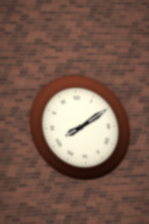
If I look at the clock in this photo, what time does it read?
8:10
